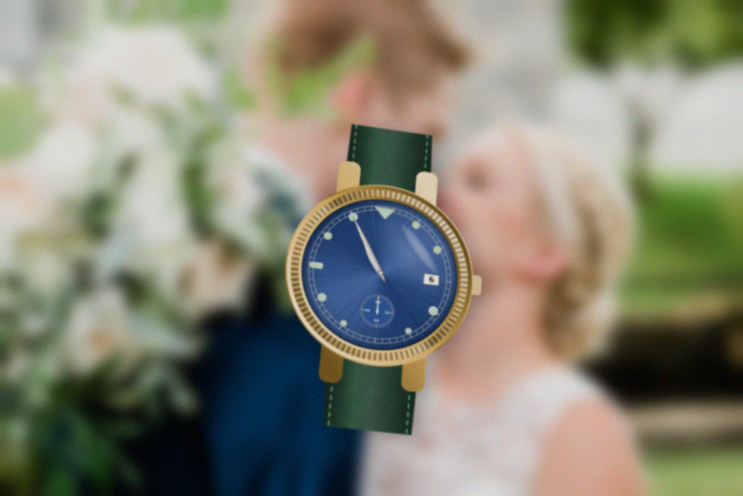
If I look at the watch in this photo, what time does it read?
10:55
